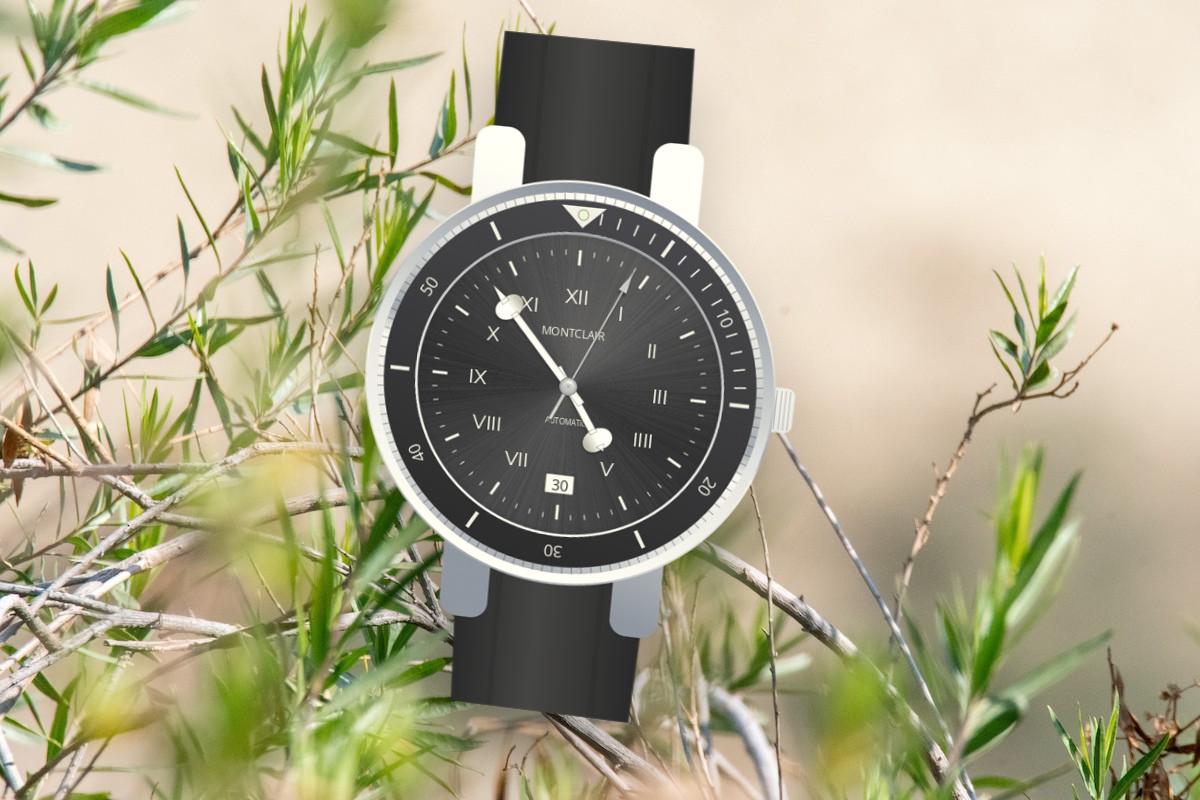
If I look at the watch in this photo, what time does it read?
4:53:04
